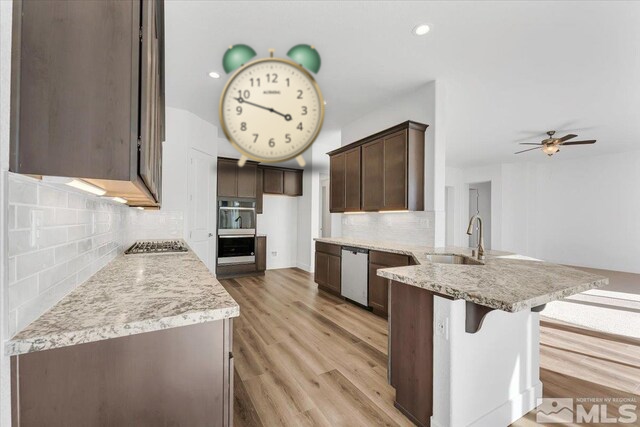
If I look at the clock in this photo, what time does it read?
3:48
